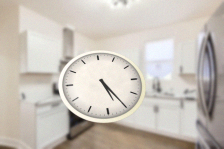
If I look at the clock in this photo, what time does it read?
5:25
